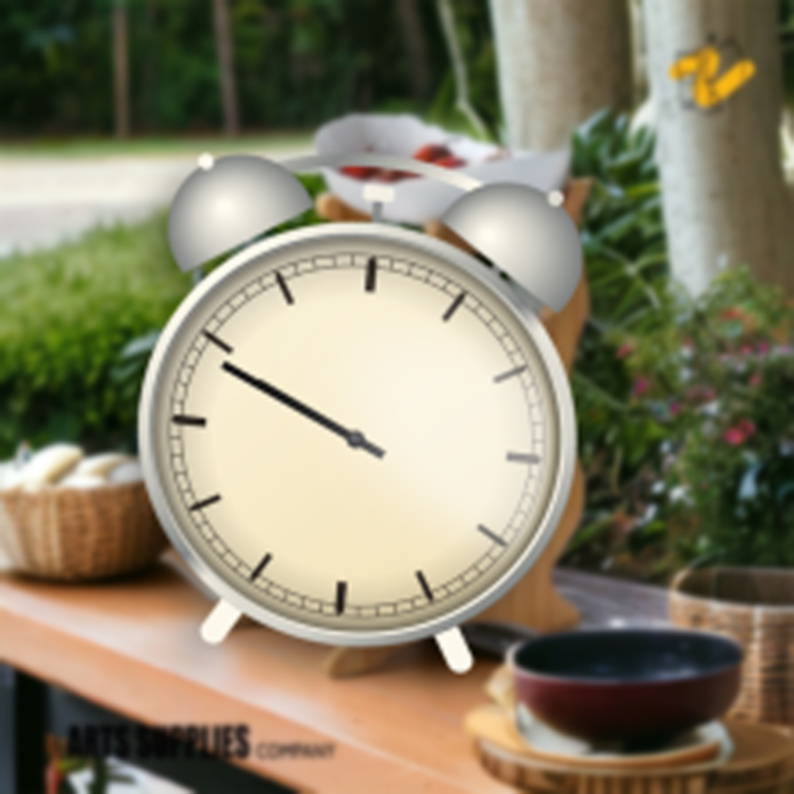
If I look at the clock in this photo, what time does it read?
9:49
